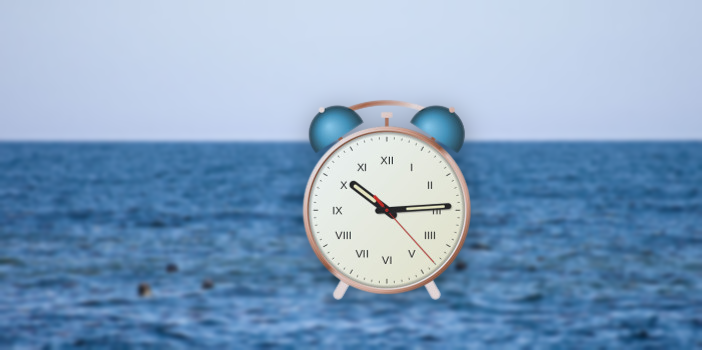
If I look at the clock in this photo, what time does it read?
10:14:23
